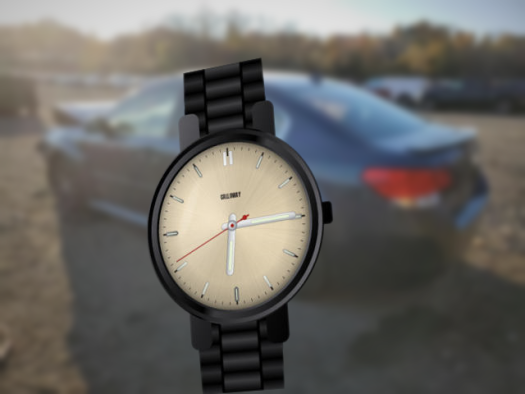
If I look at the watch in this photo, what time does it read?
6:14:41
